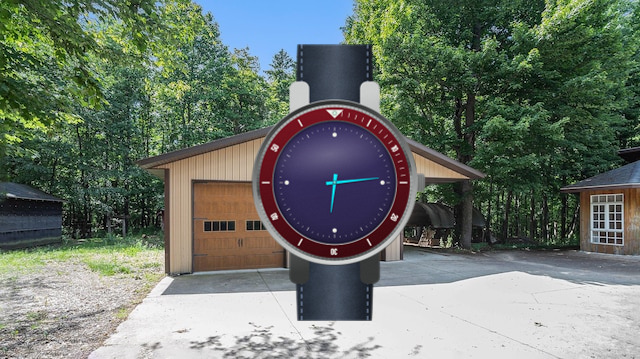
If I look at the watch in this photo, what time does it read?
6:14
